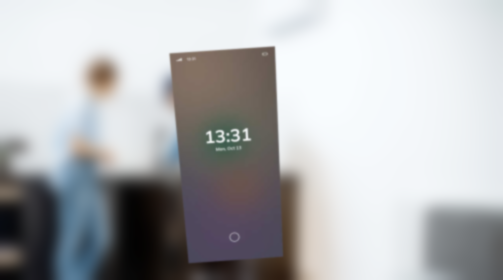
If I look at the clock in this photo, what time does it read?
13:31
